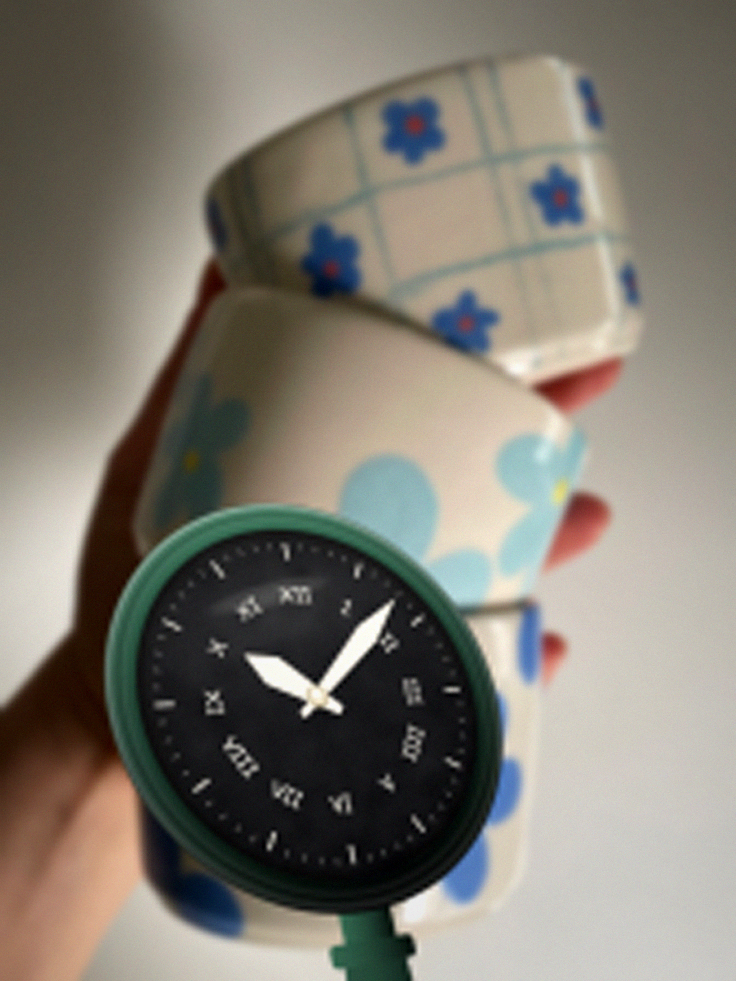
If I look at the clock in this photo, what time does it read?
10:08
